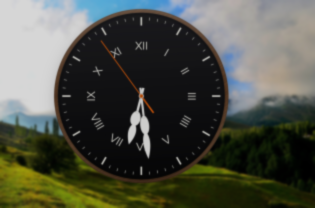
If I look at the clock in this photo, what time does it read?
6:28:54
